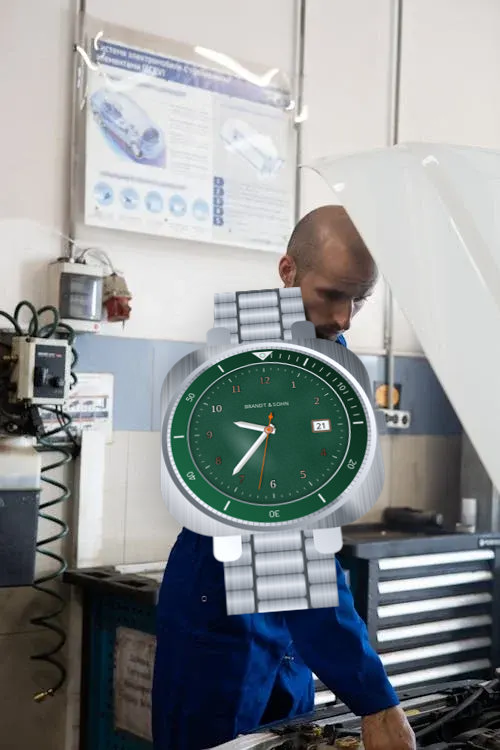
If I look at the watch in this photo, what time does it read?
9:36:32
